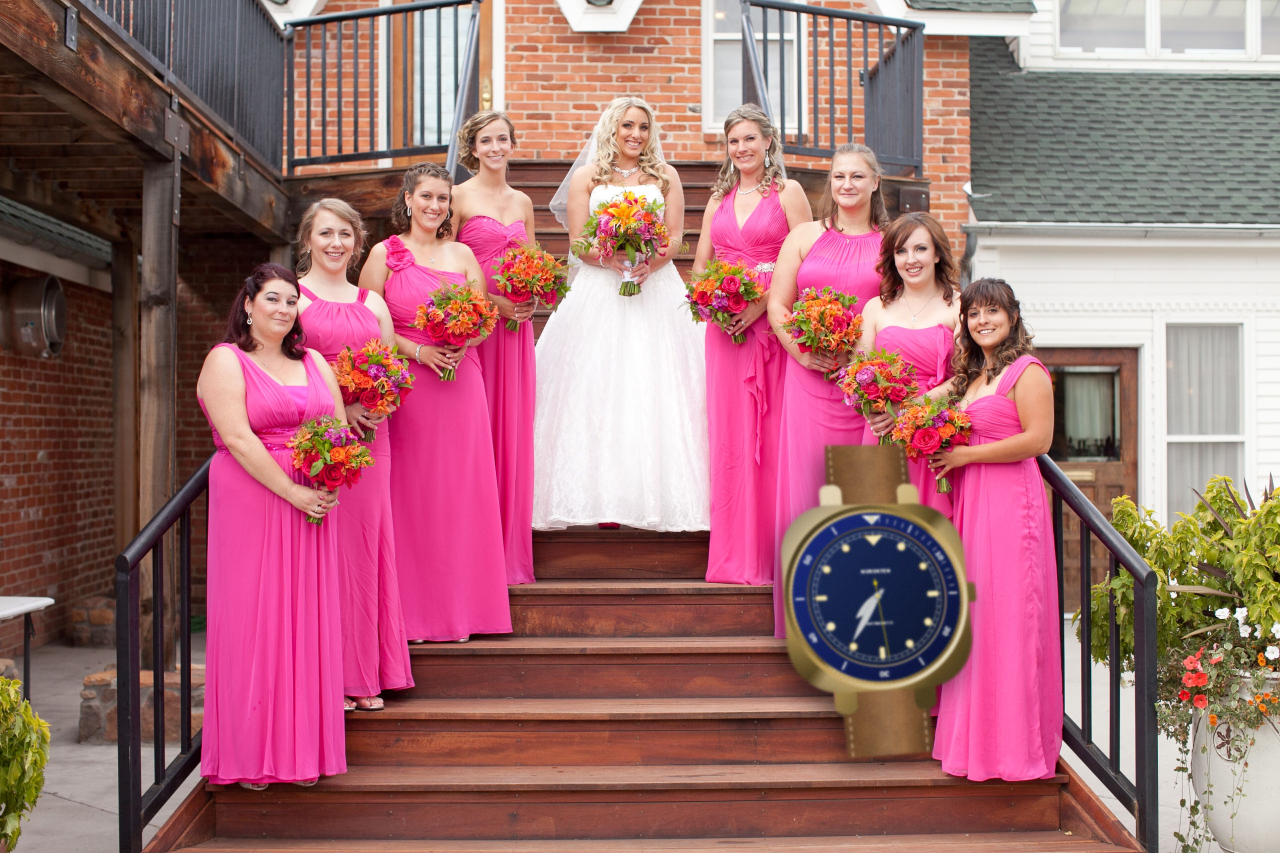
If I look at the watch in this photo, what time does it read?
7:35:29
